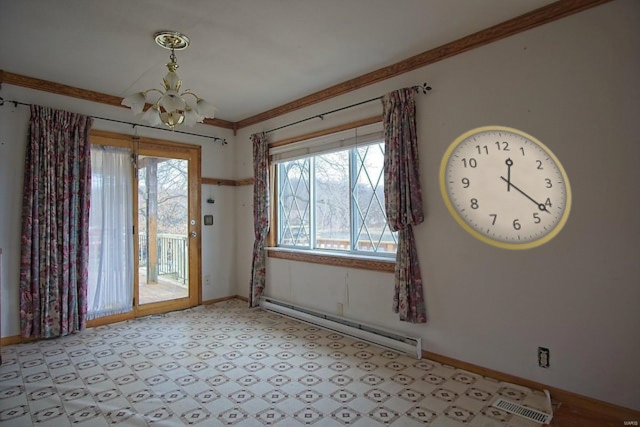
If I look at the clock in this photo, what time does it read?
12:22
